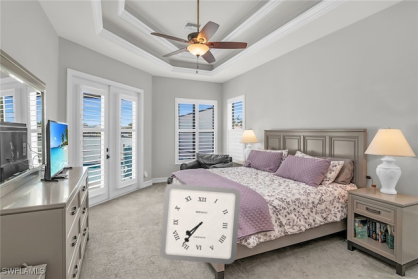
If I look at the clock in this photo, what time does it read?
7:36
